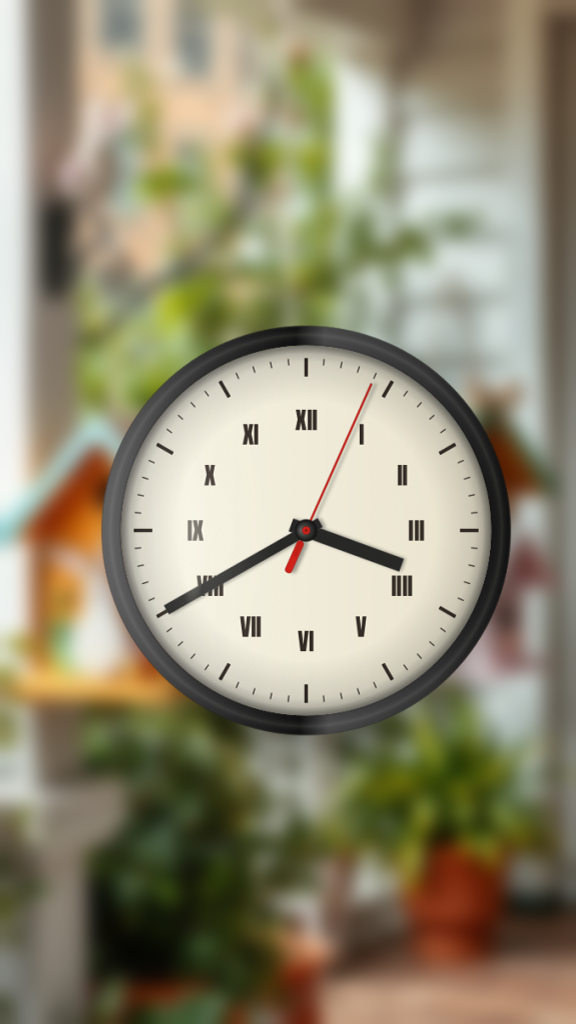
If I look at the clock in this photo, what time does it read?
3:40:04
